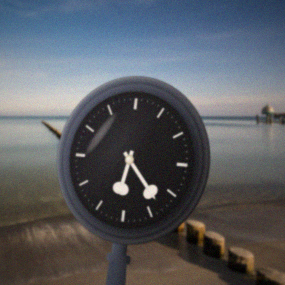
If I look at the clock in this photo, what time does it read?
6:23
